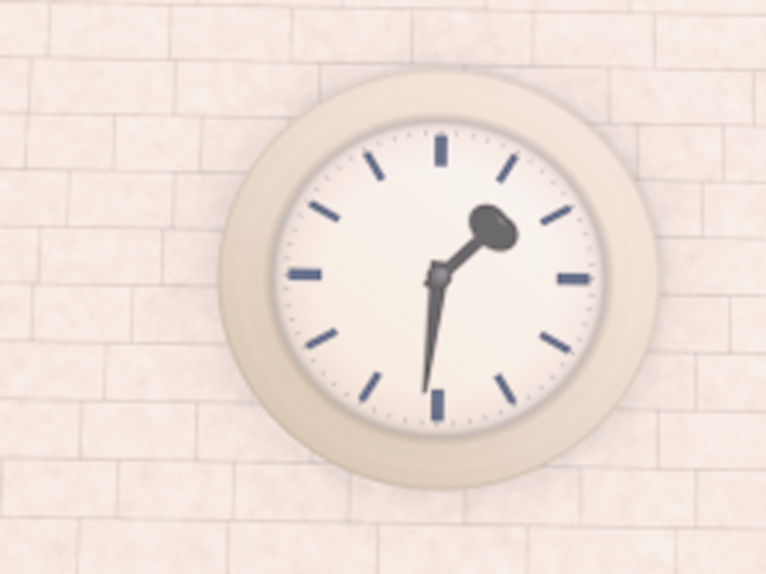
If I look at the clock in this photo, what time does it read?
1:31
